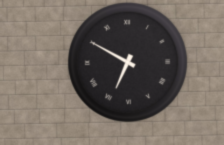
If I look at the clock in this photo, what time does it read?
6:50
